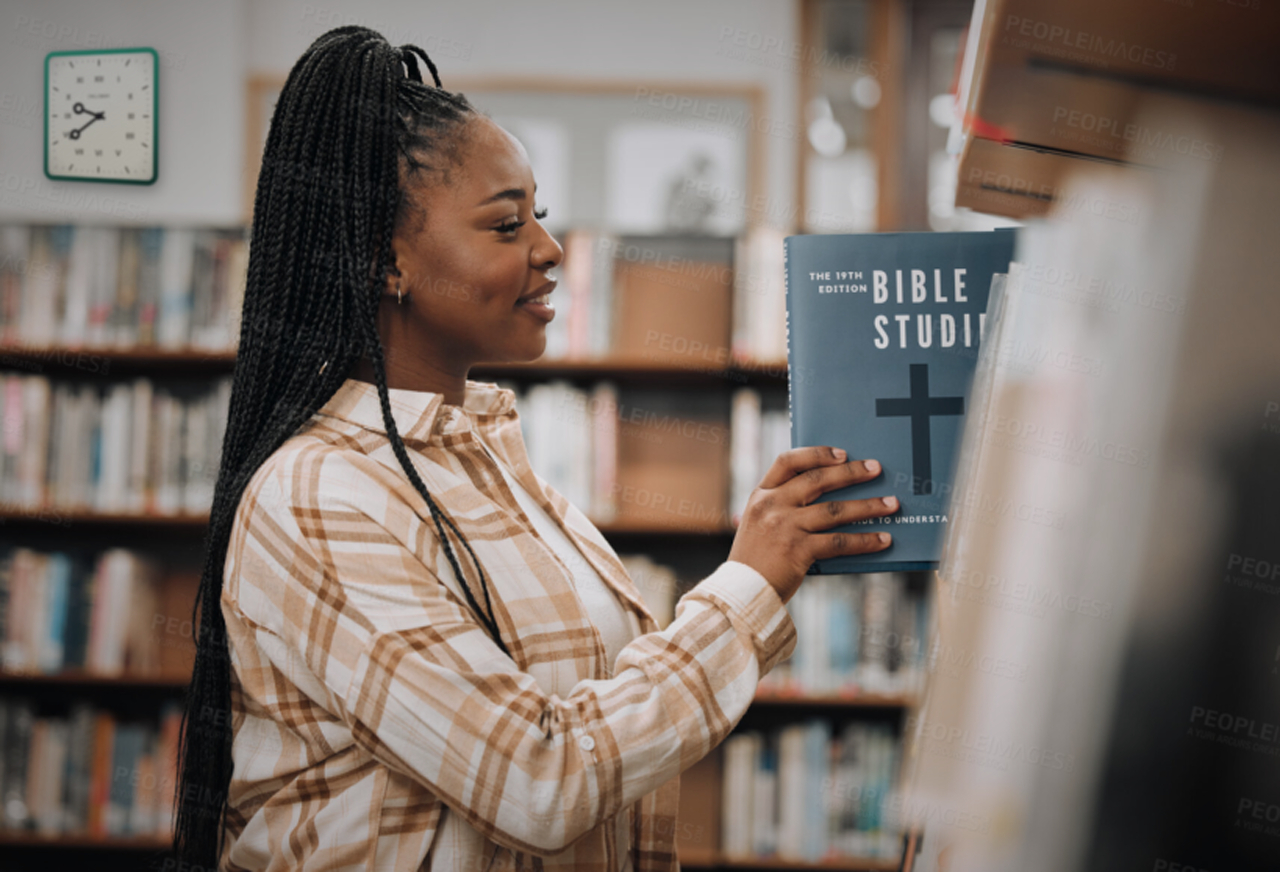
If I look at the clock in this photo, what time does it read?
9:39
